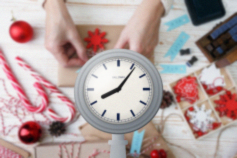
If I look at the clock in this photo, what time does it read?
8:06
